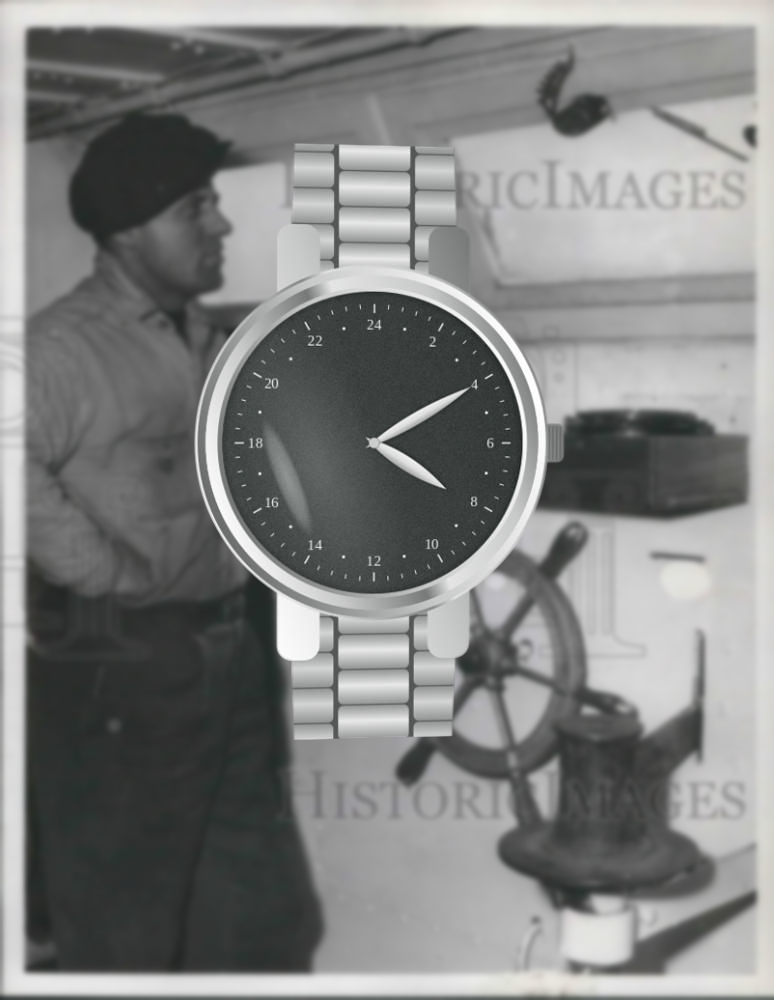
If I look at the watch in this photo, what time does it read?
8:10
